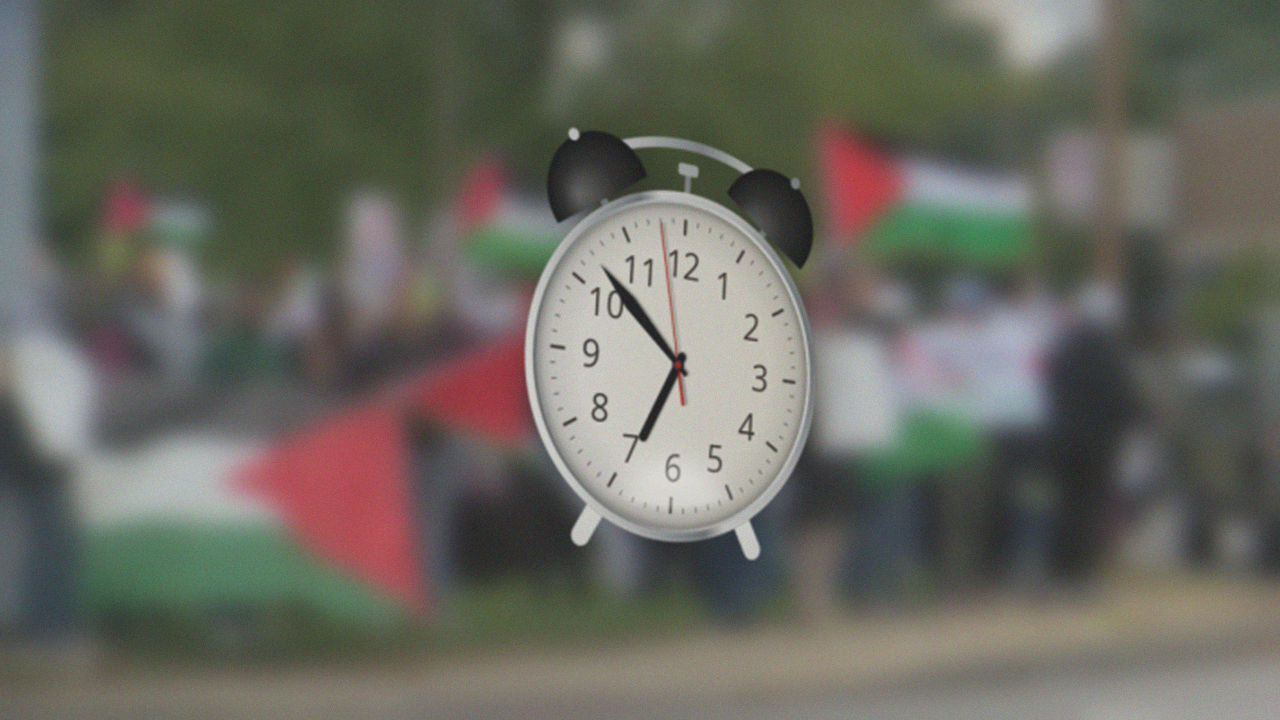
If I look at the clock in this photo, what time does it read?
6:51:58
